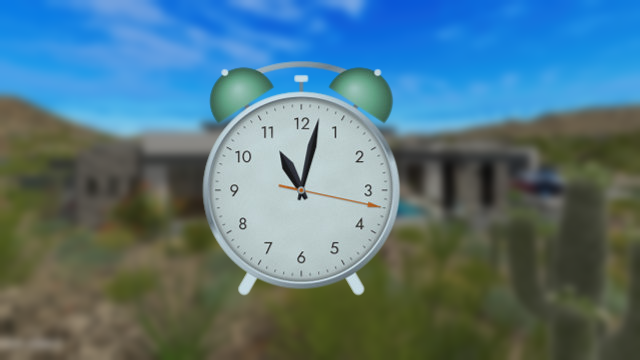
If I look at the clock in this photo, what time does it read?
11:02:17
